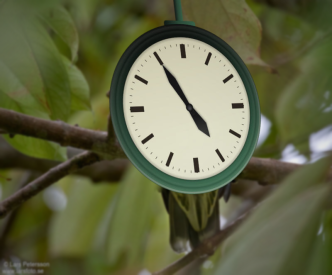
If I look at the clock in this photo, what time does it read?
4:55
